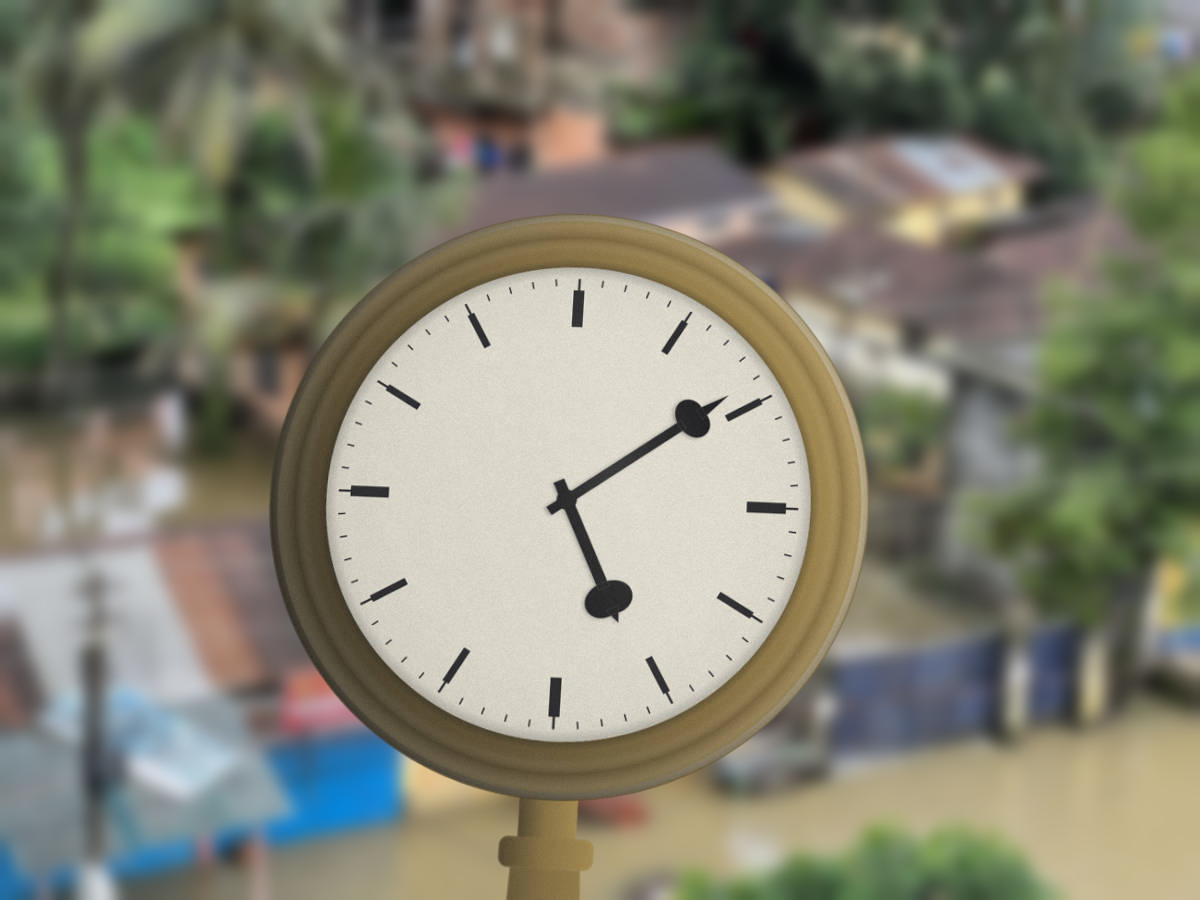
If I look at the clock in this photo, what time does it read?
5:09
